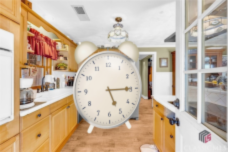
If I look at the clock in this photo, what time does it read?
5:15
